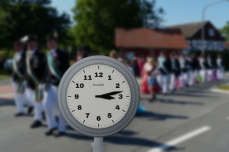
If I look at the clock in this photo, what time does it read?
3:13
